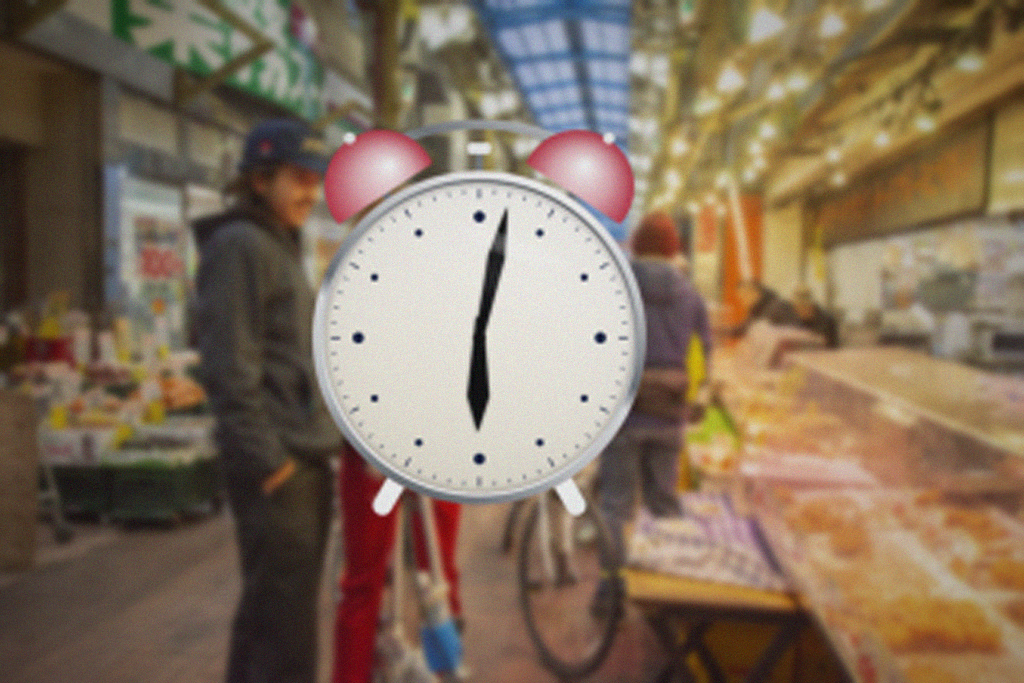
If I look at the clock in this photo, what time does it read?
6:02
